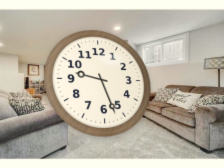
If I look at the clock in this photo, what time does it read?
9:27
